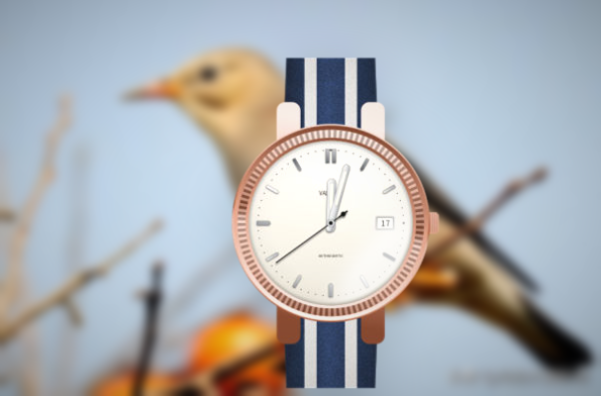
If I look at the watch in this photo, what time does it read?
12:02:39
